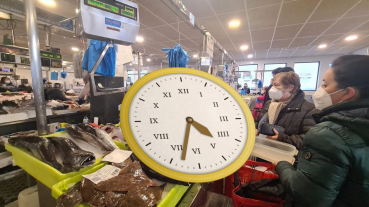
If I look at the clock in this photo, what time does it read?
4:33
